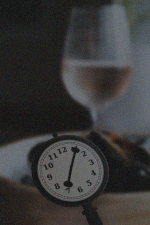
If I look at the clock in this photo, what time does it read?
7:06
